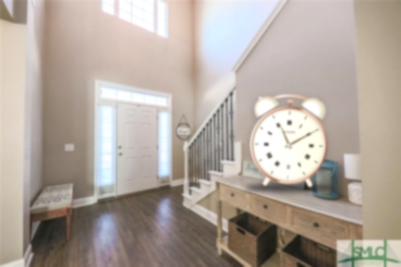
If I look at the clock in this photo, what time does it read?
11:10
